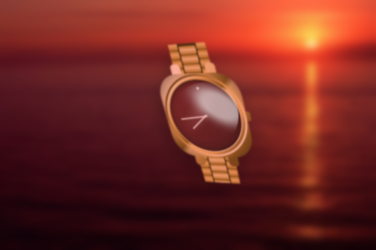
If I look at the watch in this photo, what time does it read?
7:44
